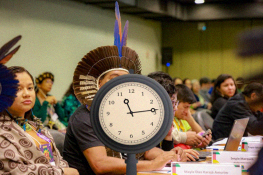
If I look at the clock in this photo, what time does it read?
11:14
